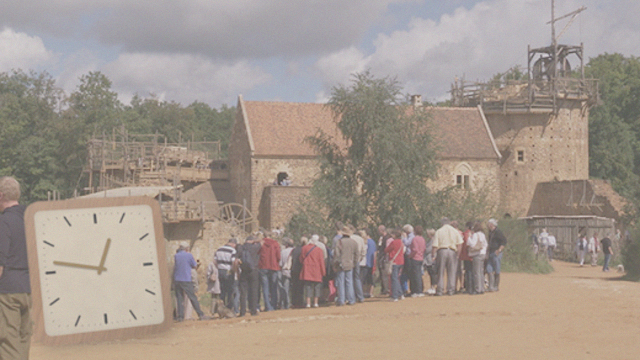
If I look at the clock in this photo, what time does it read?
12:47
